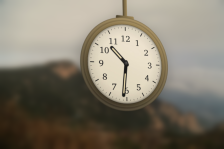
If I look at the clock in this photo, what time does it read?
10:31
